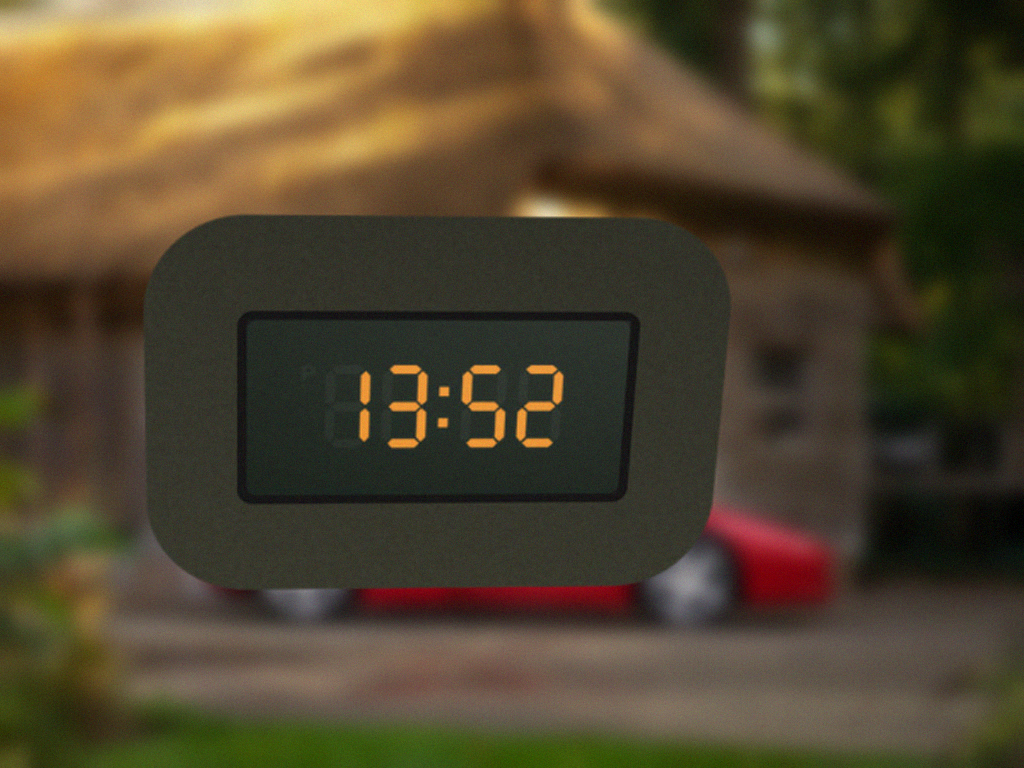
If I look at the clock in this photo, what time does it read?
13:52
